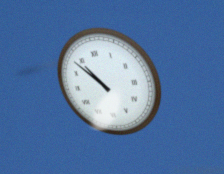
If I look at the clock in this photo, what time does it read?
10:53
